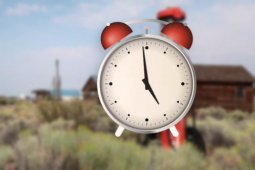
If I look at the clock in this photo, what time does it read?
4:59
